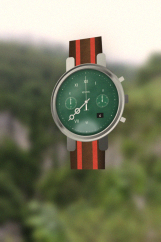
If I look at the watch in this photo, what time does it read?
7:38
